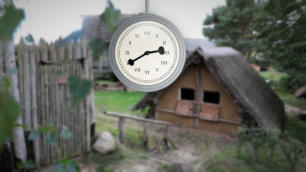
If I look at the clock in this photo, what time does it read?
2:40
